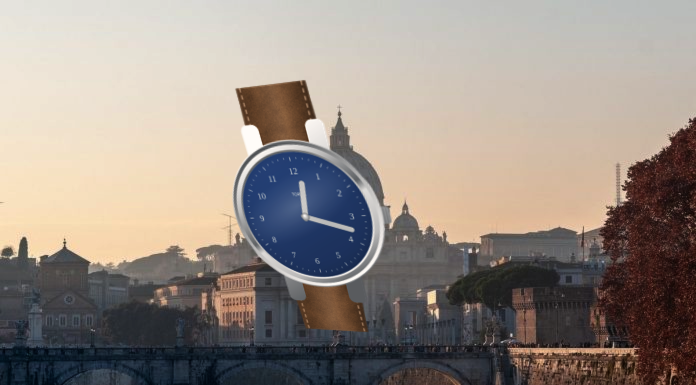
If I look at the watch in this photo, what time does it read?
12:18
